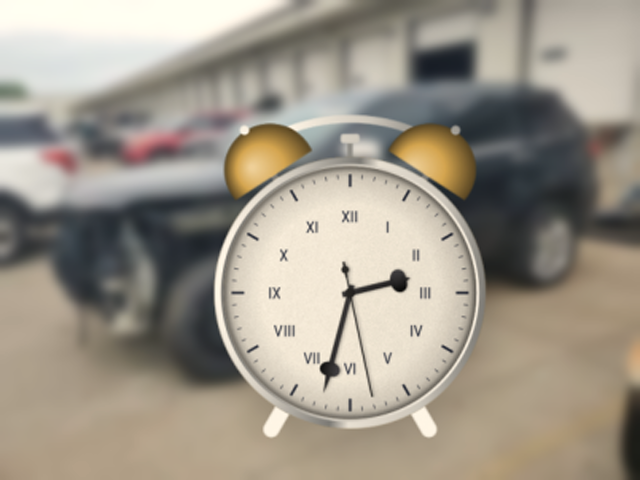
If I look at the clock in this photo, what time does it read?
2:32:28
